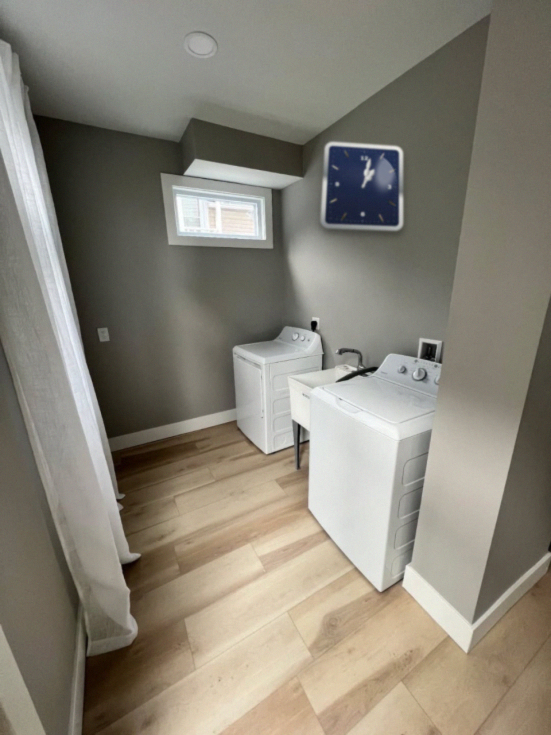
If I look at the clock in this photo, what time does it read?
1:02
